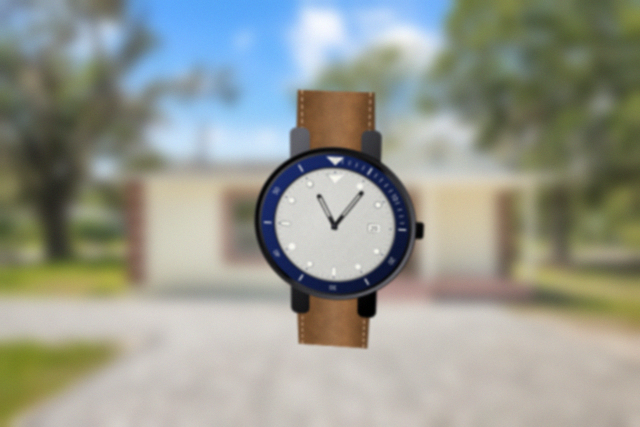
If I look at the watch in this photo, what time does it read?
11:06
